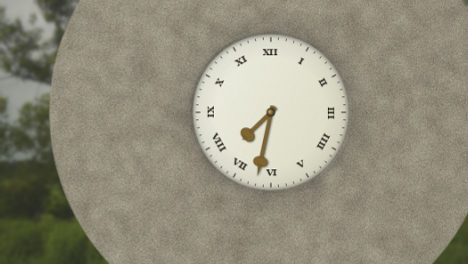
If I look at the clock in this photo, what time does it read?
7:32
